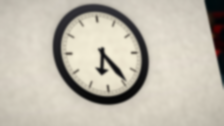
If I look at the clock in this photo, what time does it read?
6:24
